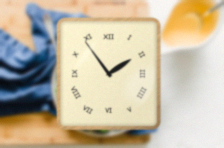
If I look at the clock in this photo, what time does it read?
1:54
